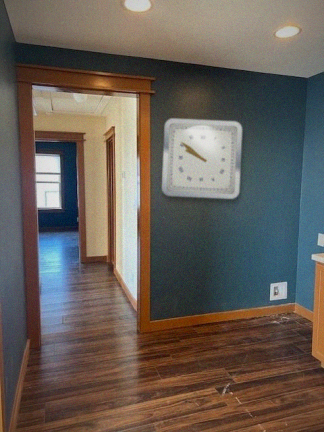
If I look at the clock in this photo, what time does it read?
9:51
